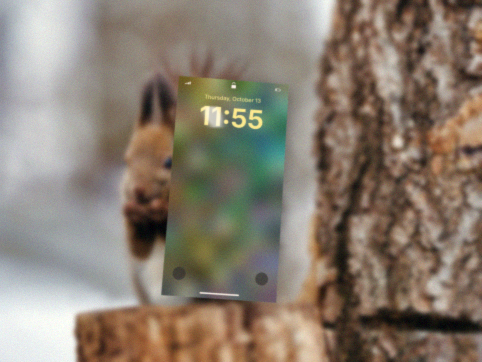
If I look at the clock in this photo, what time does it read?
11:55
